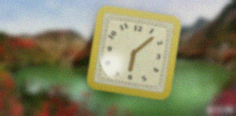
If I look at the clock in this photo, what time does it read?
6:07
